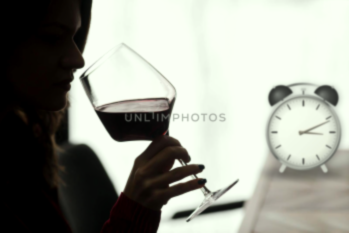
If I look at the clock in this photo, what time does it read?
3:11
